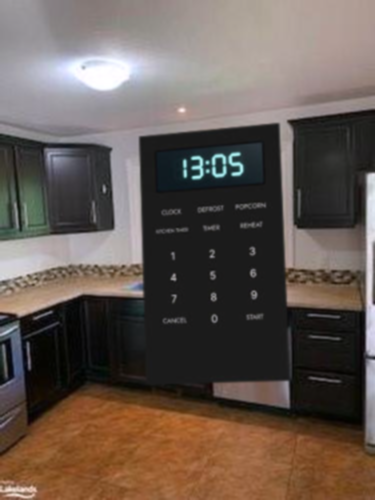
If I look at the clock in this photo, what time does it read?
13:05
